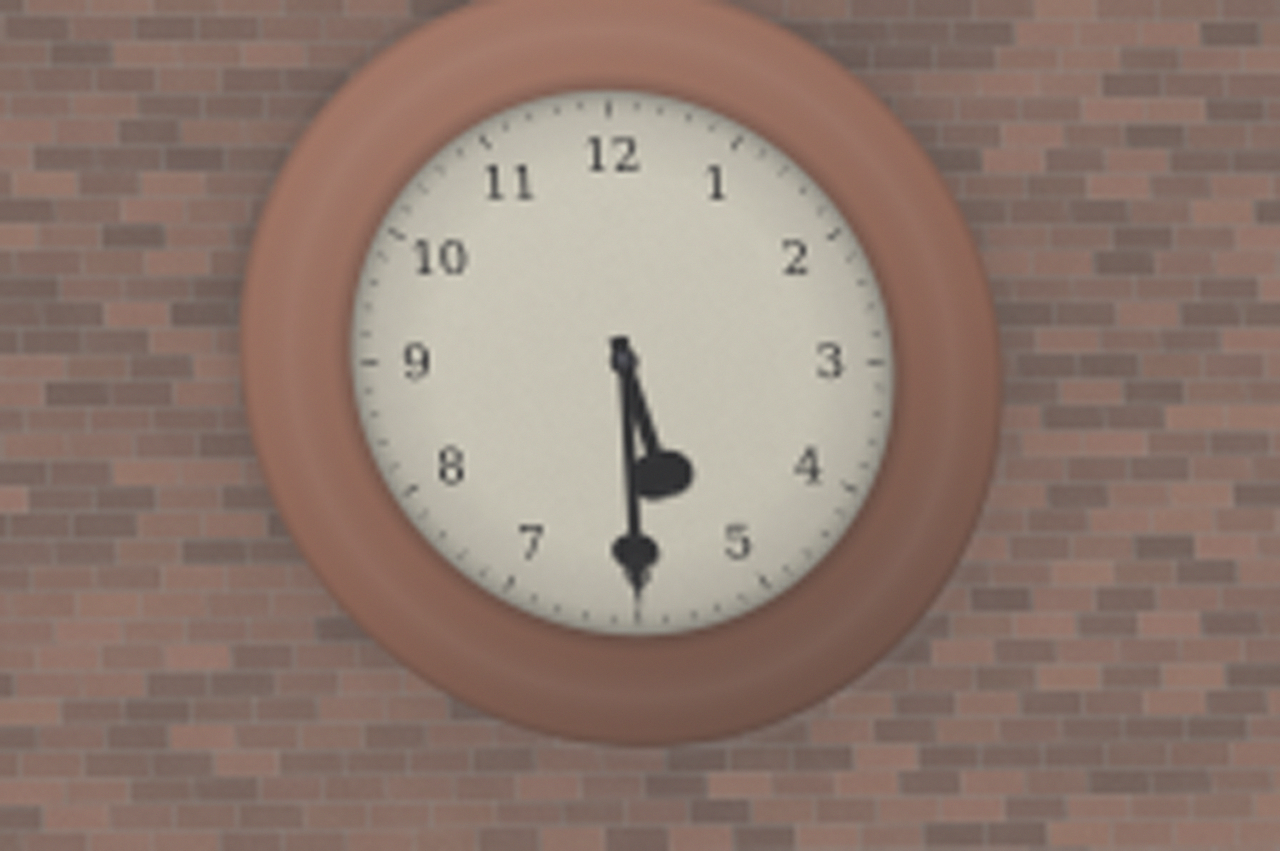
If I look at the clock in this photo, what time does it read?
5:30
